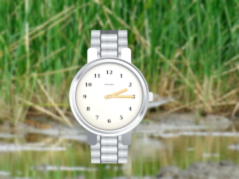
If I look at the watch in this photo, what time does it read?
2:15
